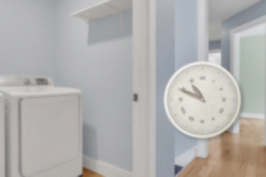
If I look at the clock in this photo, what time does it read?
10:49
